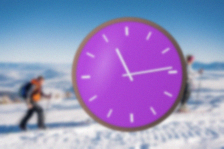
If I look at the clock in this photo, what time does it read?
11:14
